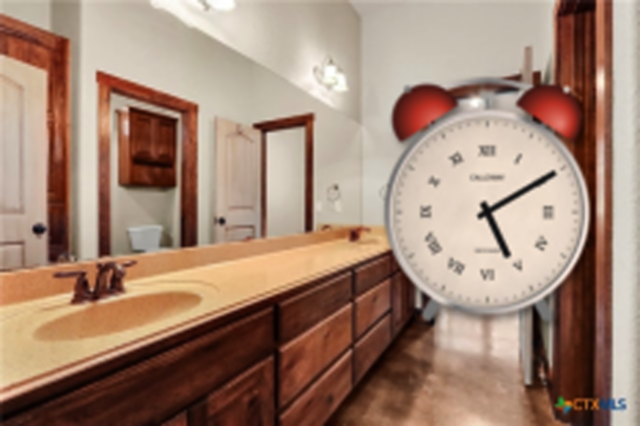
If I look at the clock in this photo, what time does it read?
5:10
